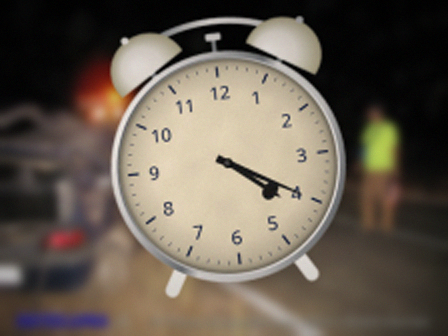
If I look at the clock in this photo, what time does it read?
4:20
